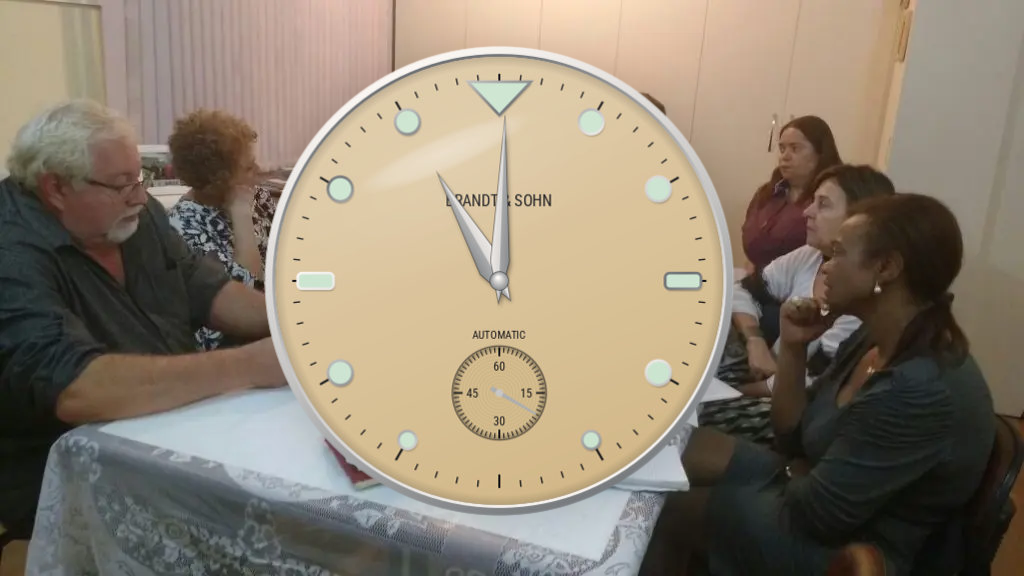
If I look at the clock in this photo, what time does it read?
11:00:20
